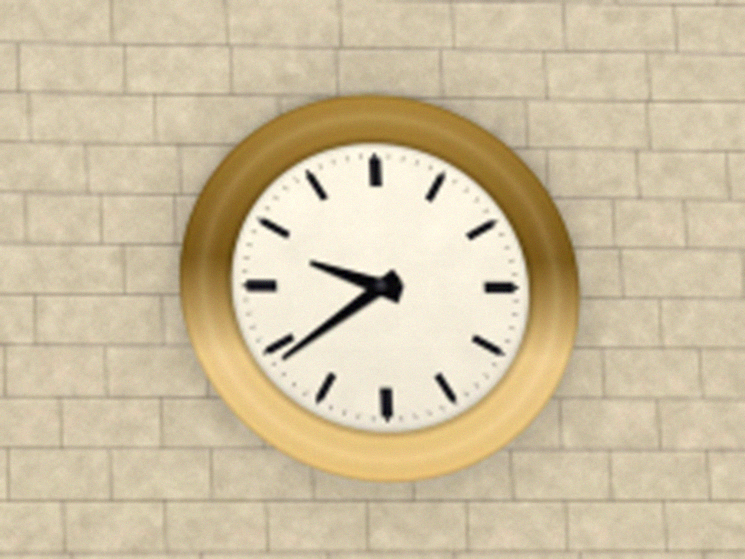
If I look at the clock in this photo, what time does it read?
9:39
